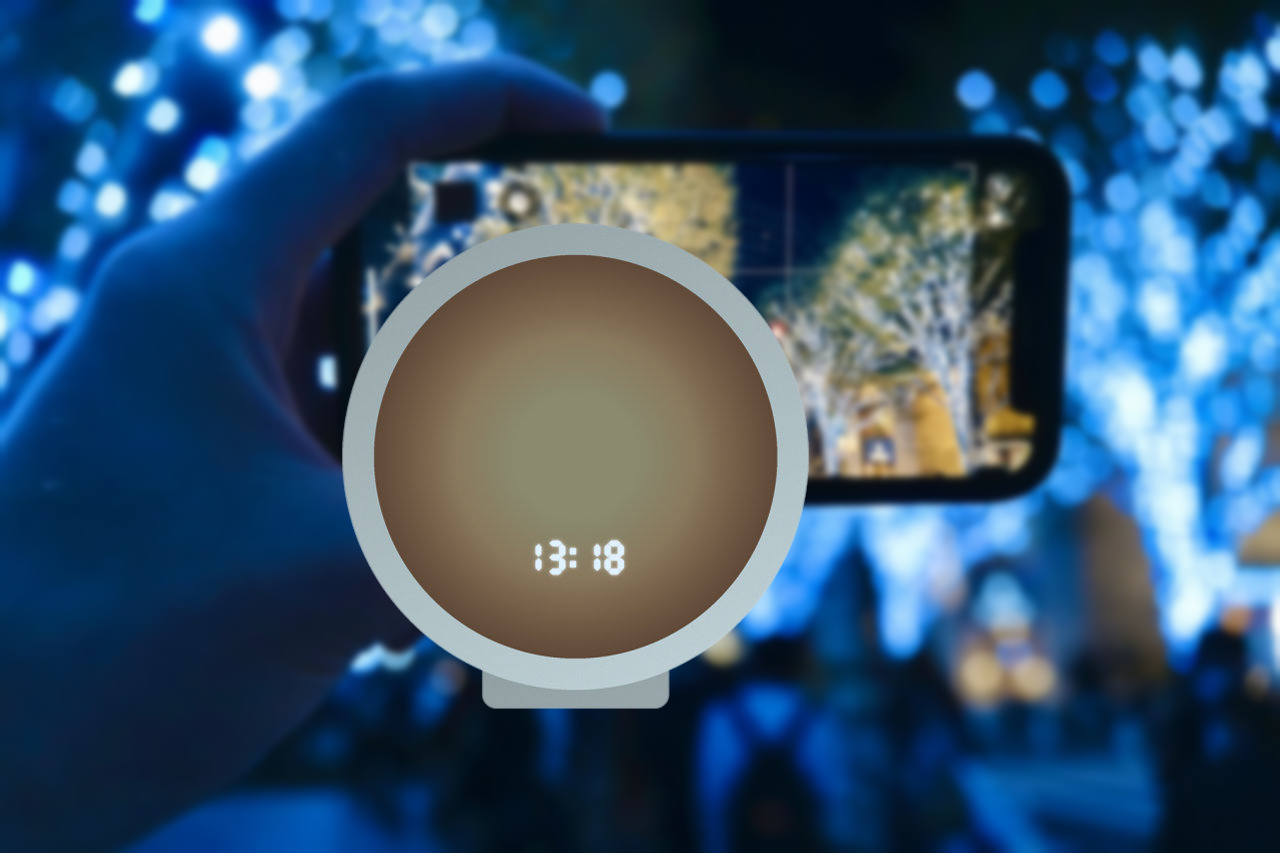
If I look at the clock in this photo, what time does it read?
13:18
